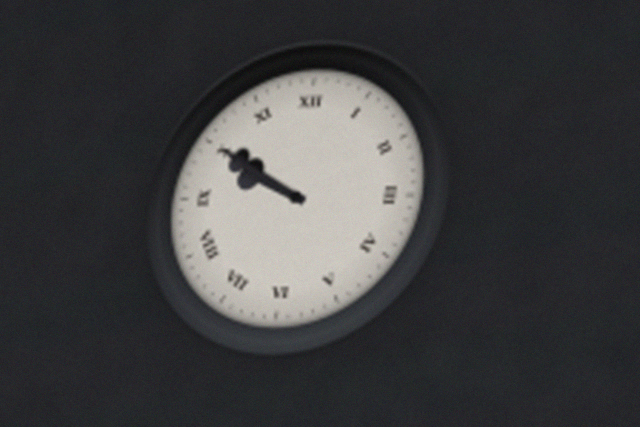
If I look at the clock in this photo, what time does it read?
9:50
